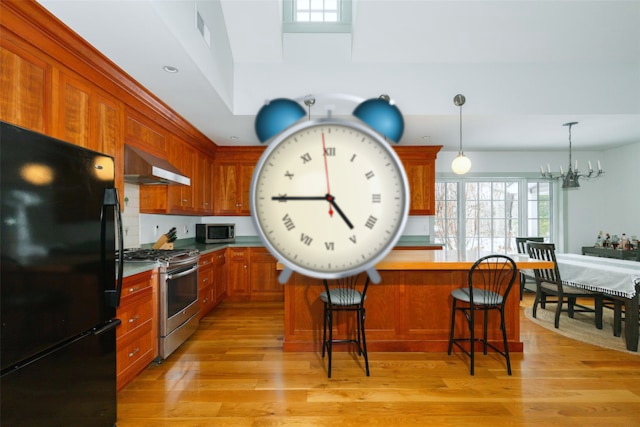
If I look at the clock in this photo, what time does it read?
4:44:59
